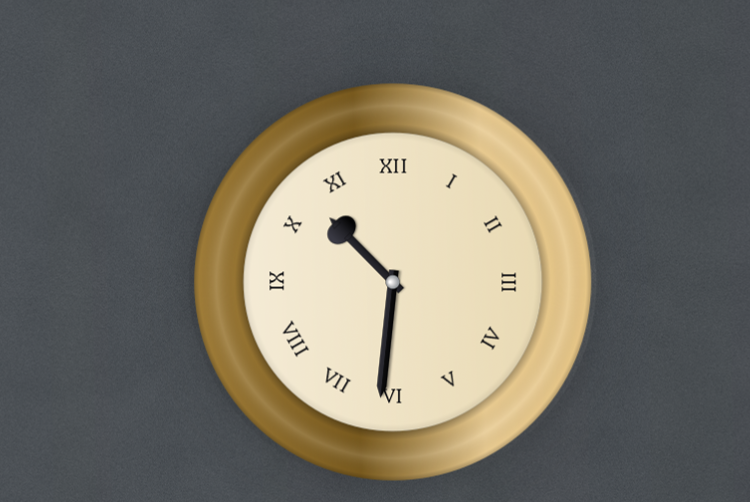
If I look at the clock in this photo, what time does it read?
10:31
